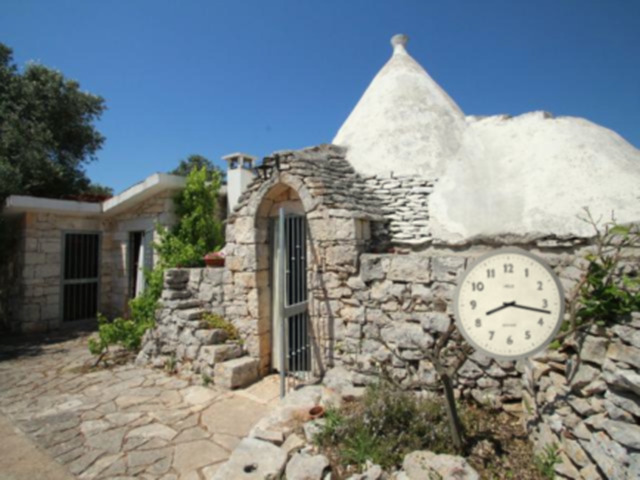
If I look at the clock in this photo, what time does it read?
8:17
